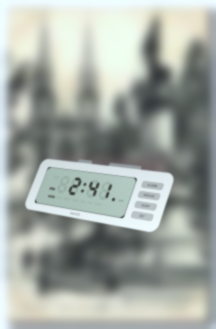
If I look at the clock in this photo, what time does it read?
2:41
